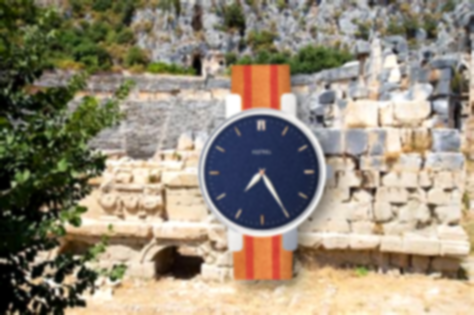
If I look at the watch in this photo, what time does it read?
7:25
